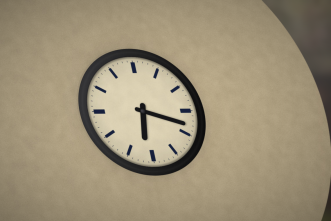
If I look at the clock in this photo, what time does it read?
6:18
